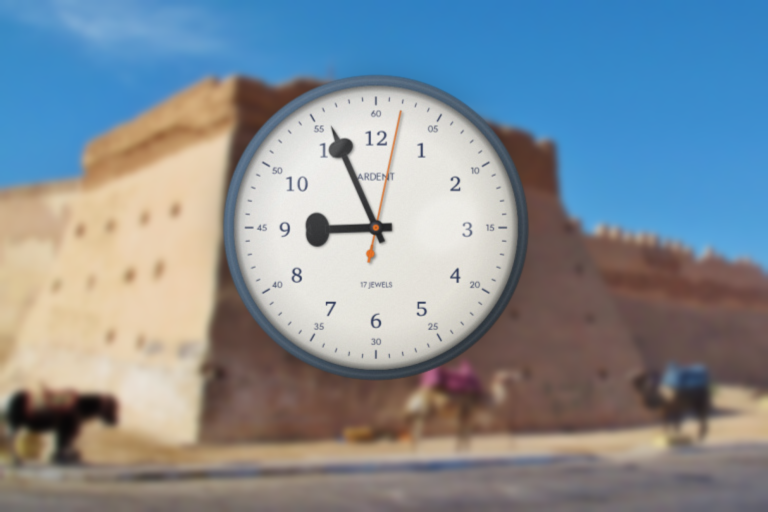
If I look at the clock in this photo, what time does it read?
8:56:02
